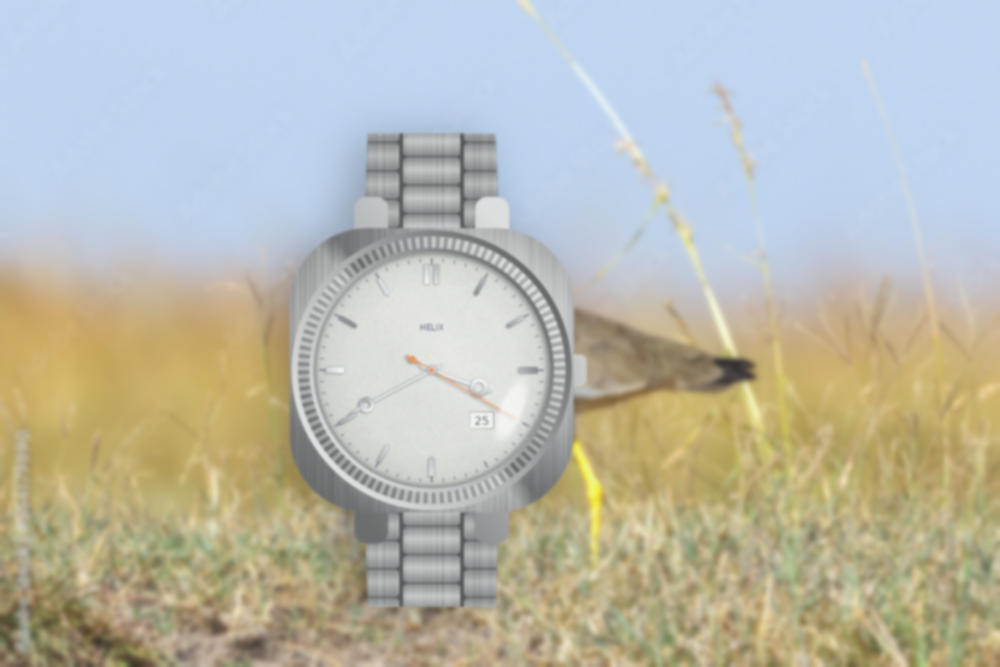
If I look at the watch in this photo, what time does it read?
3:40:20
